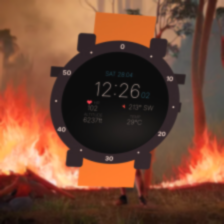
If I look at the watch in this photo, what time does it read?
12:26
